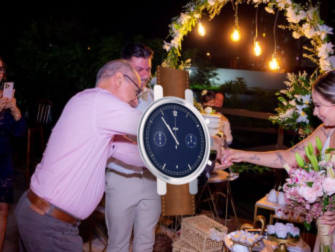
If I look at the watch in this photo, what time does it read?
10:54
